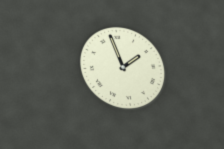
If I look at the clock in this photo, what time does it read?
1:58
